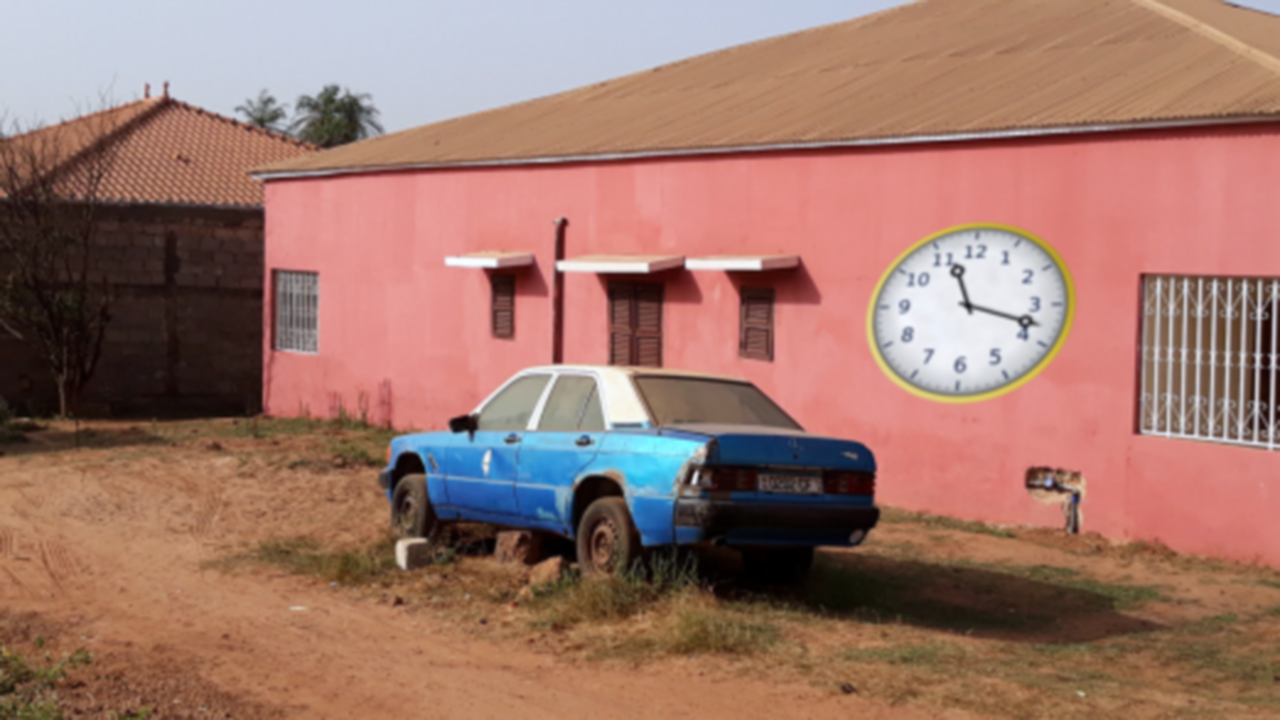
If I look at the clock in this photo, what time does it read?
11:18
